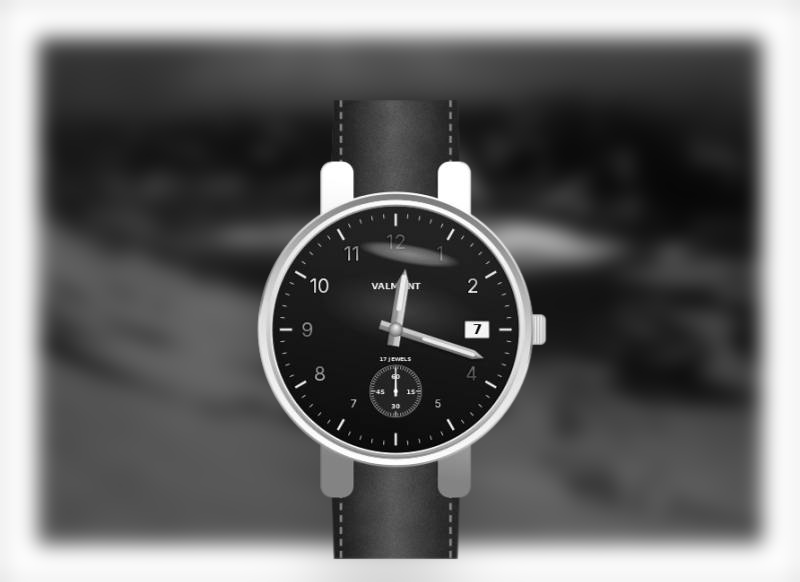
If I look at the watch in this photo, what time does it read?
12:18
